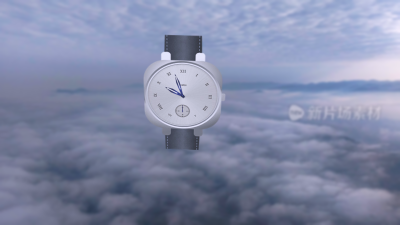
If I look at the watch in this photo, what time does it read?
9:57
